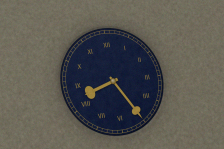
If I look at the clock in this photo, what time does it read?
8:25
